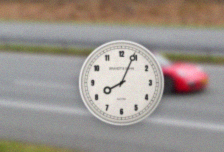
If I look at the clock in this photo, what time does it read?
8:04
